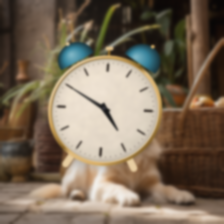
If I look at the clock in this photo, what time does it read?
4:50
